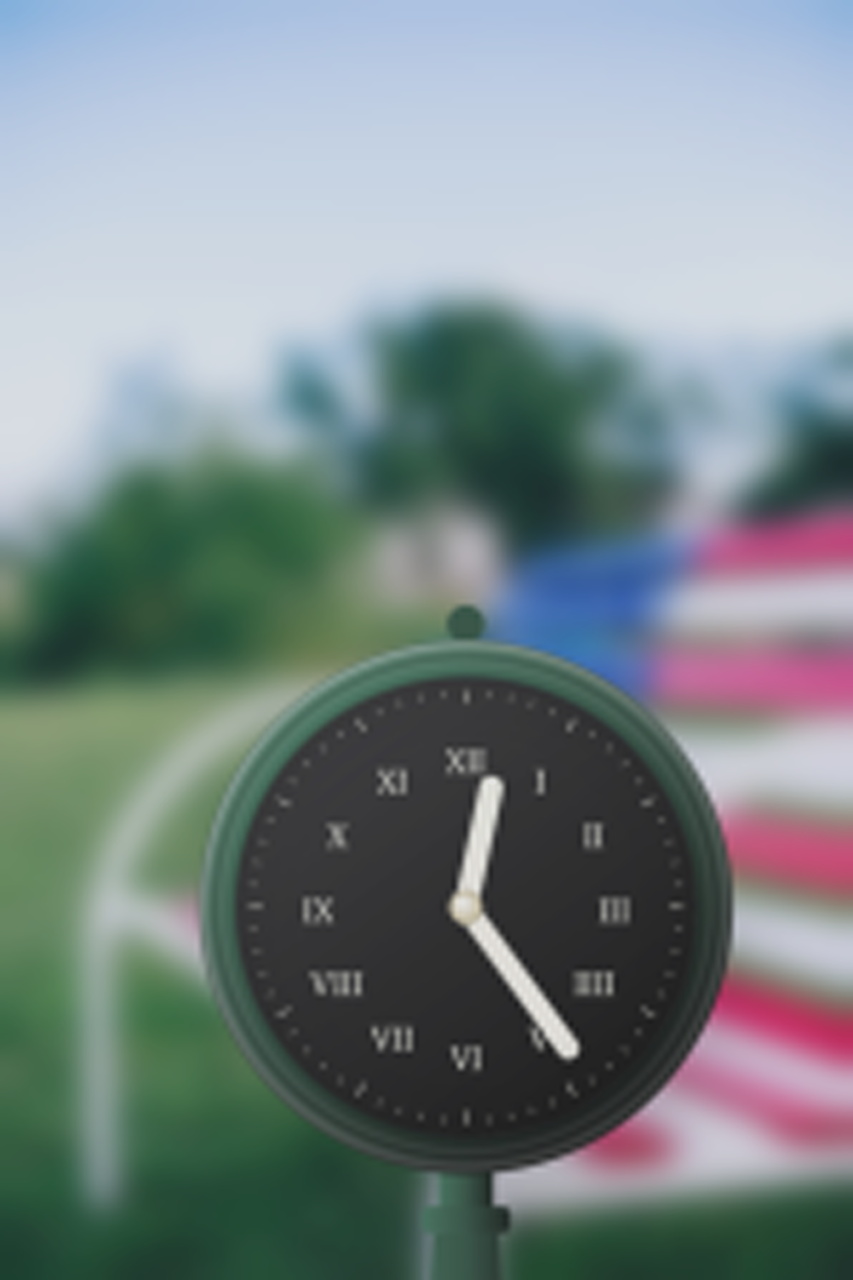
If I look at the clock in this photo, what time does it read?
12:24
